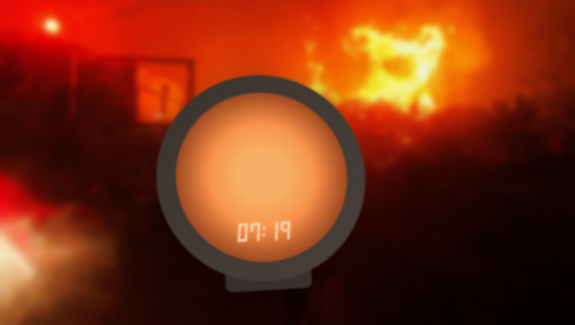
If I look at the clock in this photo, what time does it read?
7:19
